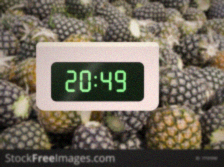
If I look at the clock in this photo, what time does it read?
20:49
